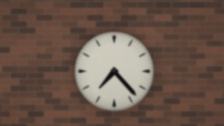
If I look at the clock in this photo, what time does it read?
7:23
